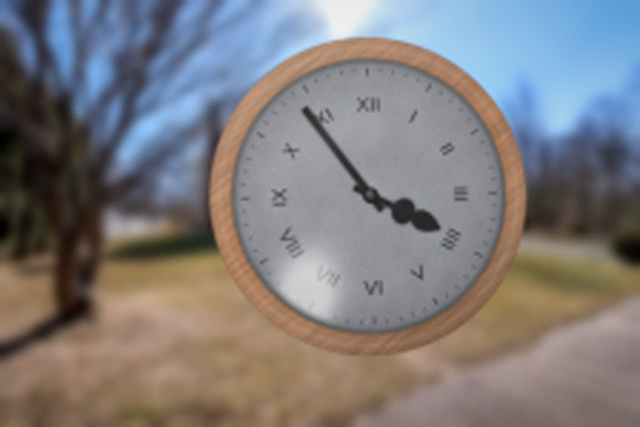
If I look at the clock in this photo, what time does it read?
3:54
